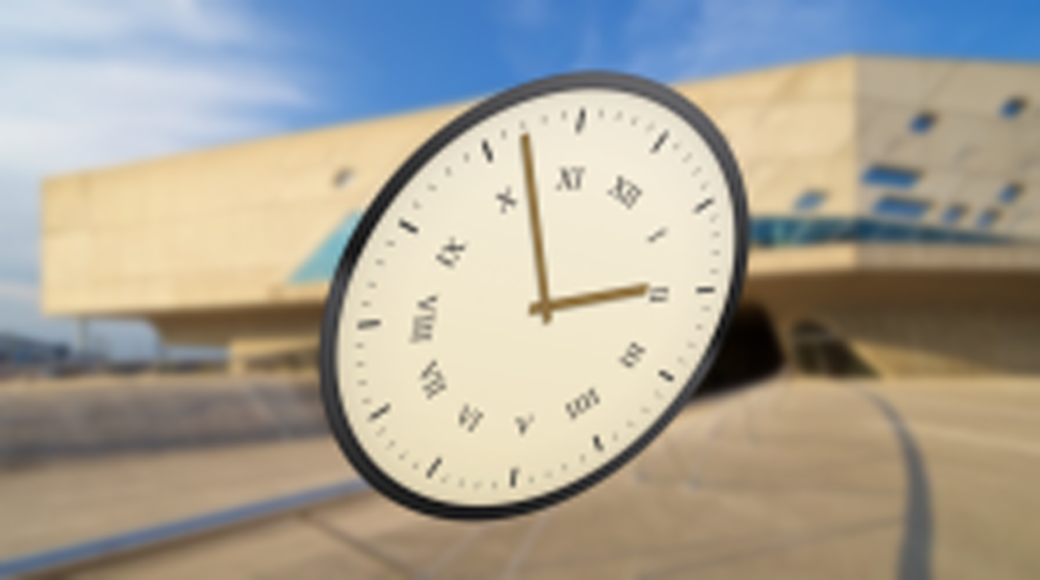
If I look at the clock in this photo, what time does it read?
1:52
